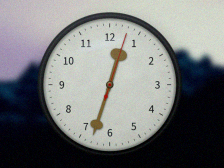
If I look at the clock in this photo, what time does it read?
12:33:03
